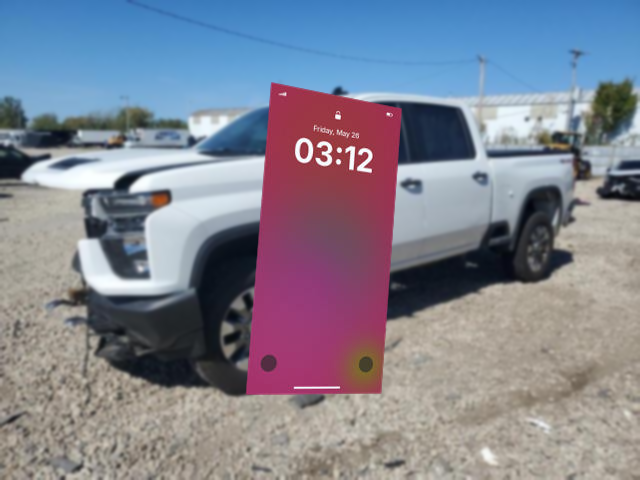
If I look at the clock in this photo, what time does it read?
3:12
